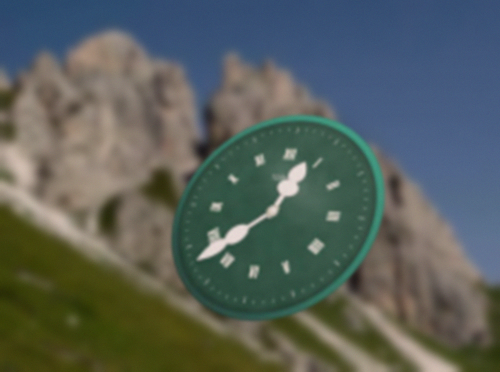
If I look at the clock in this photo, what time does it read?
12:38
